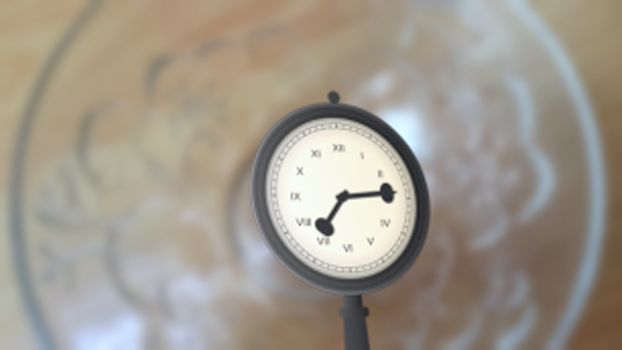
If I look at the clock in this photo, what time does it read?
7:14
